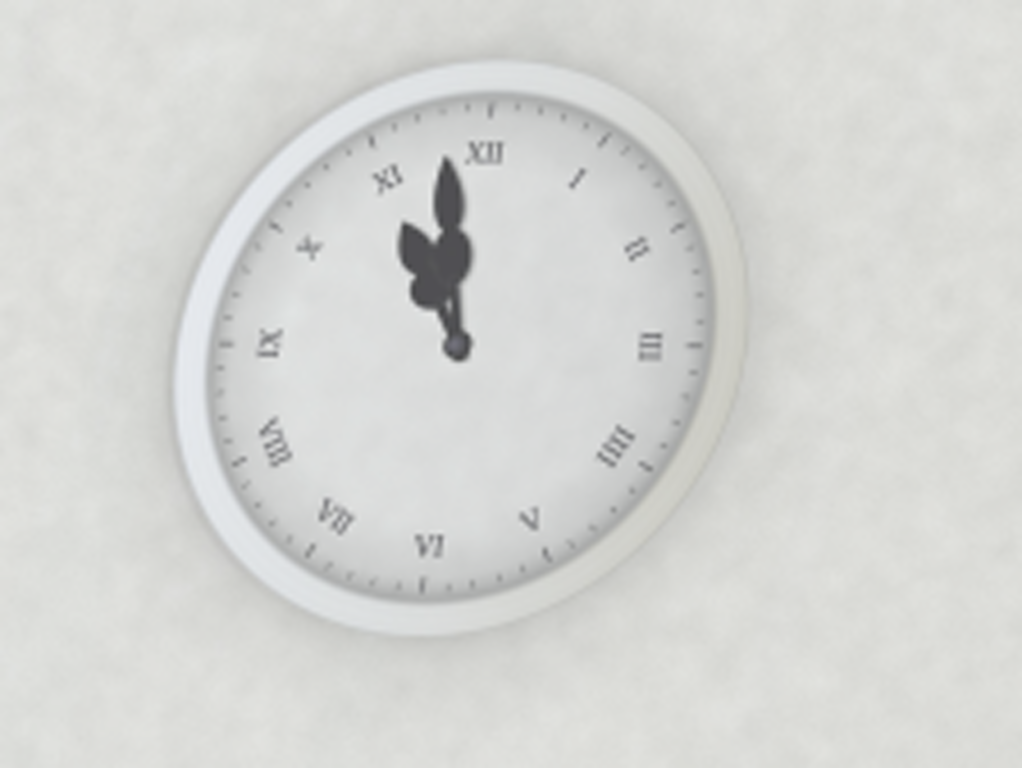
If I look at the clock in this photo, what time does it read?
10:58
